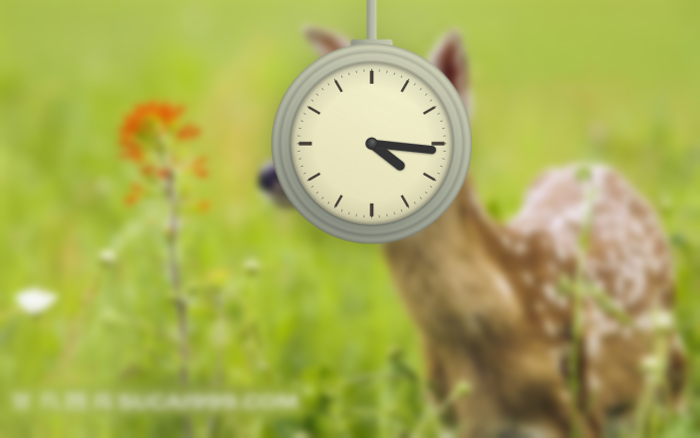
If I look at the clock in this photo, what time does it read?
4:16
